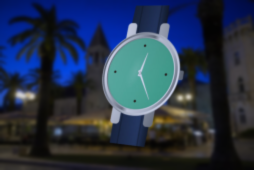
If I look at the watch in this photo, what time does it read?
12:25
